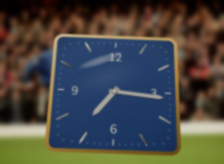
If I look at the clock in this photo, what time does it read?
7:16
